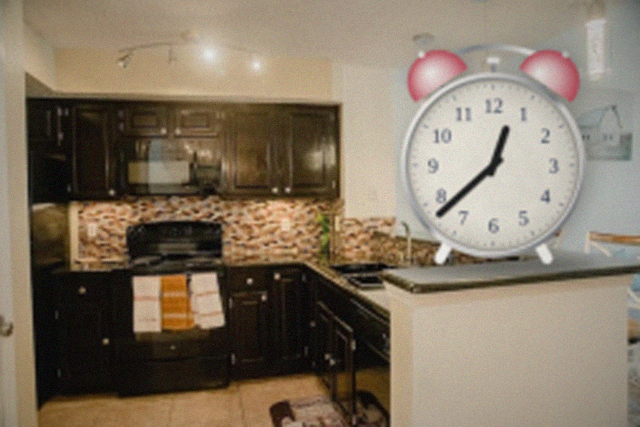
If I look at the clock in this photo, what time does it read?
12:38
